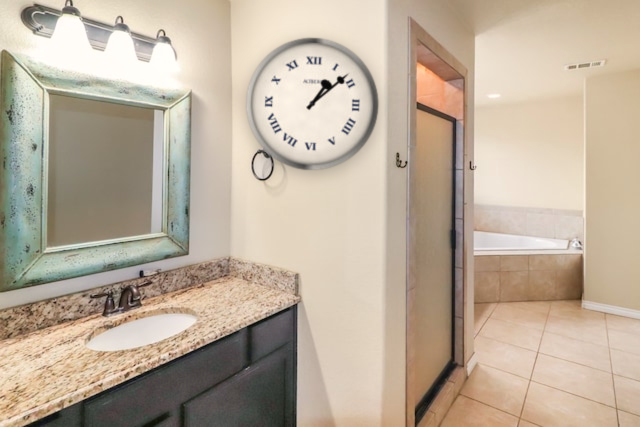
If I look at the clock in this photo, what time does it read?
1:08
